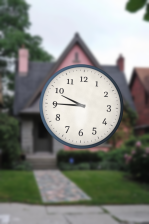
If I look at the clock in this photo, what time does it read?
9:45
